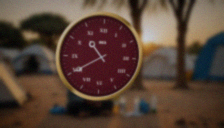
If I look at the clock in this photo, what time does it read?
10:40
